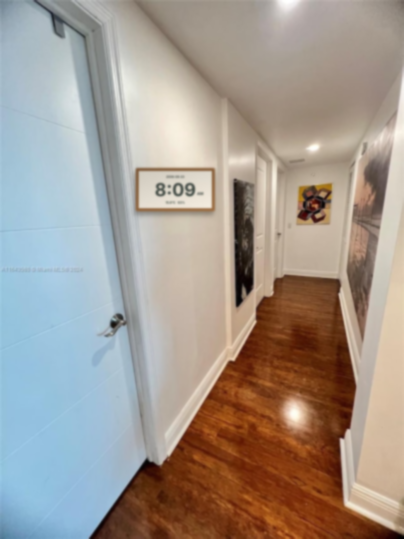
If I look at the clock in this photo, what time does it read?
8:09
